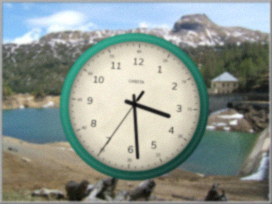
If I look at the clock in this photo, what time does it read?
3:28:35
